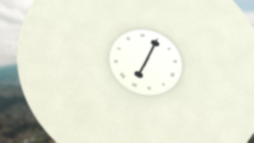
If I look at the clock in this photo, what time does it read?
7:05
